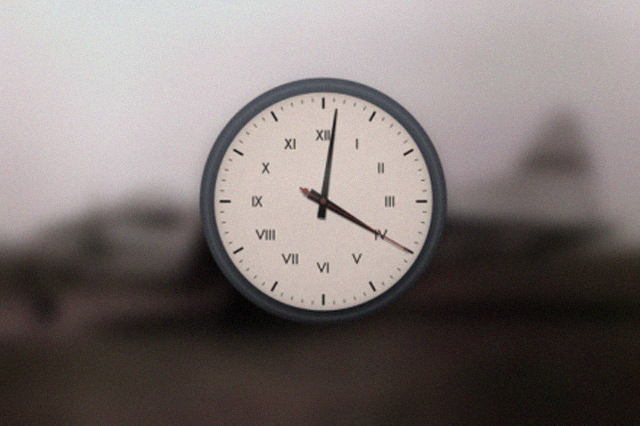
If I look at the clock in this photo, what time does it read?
4:01:20
